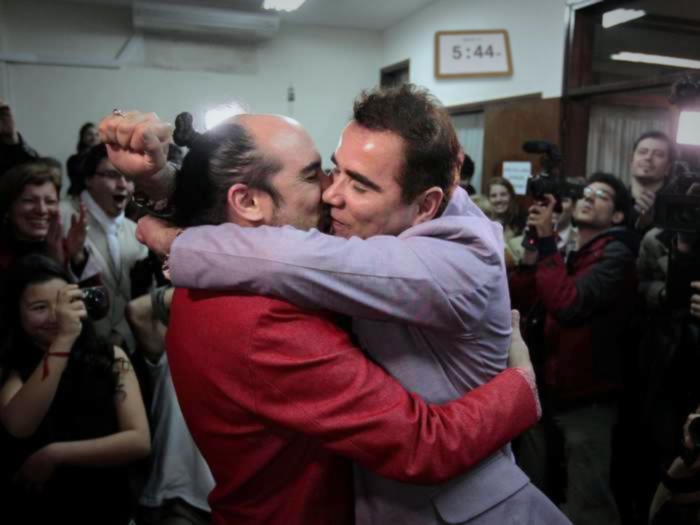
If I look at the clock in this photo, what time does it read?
5:44
